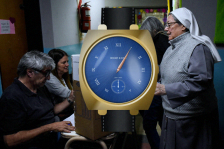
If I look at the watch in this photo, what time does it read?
1:05
